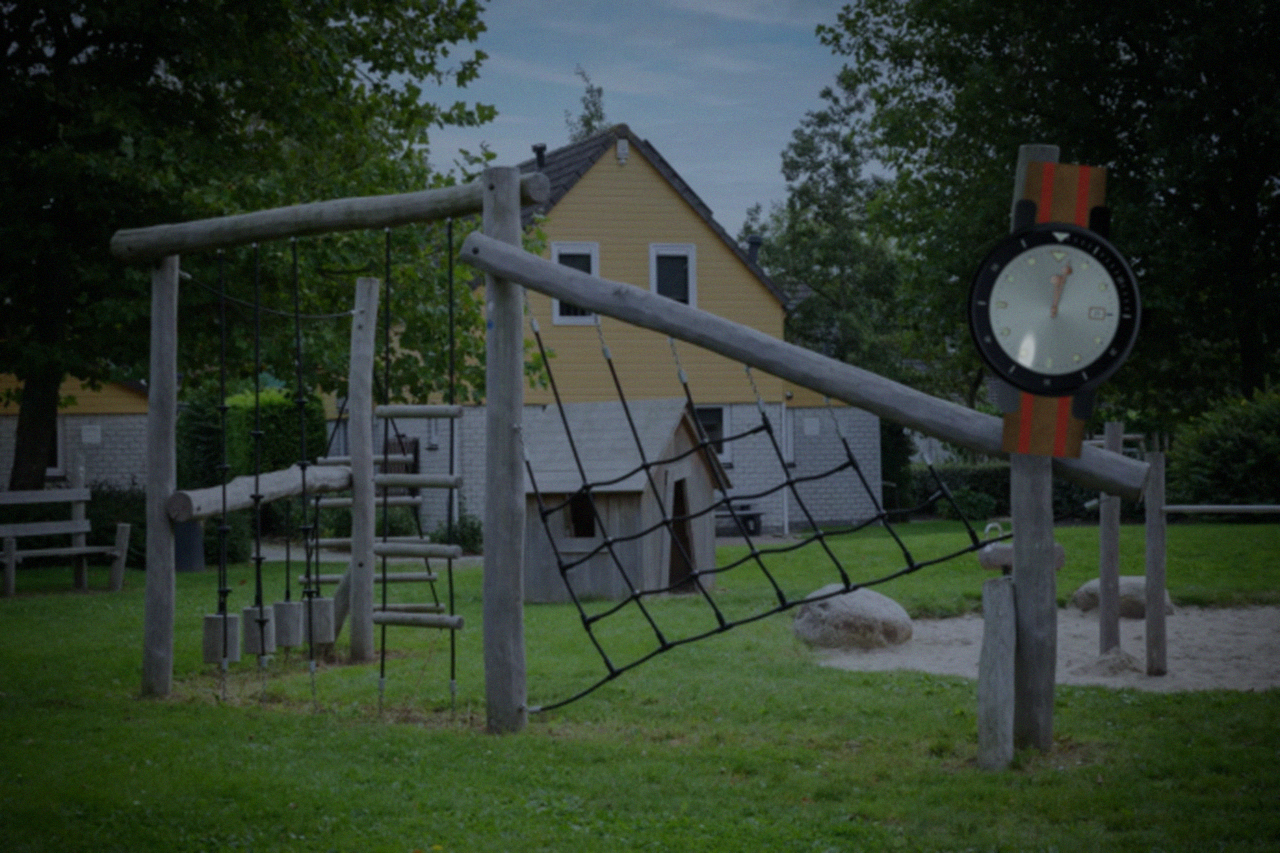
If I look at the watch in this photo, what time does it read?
12:02
